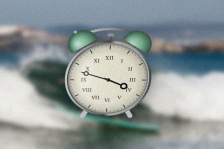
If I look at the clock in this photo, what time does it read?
3:48
